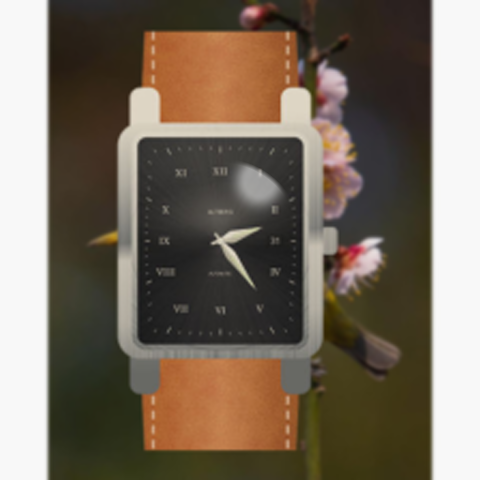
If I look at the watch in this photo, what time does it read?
2:24
